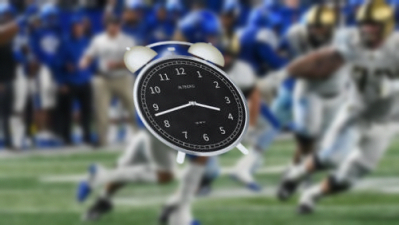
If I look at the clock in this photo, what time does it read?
3:43
